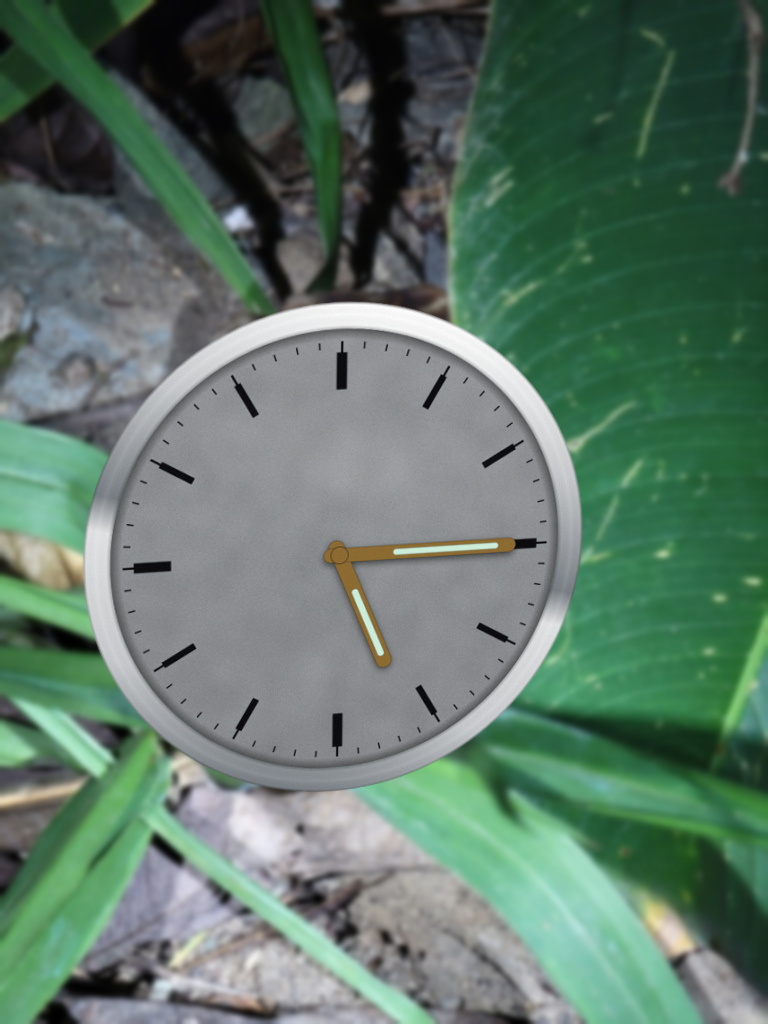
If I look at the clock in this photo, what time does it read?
5:15
